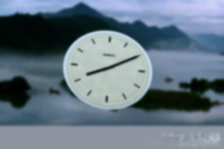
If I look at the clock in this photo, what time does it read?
8:10
